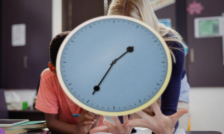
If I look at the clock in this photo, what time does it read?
1:35
